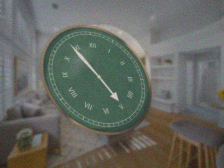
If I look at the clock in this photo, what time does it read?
4:54
